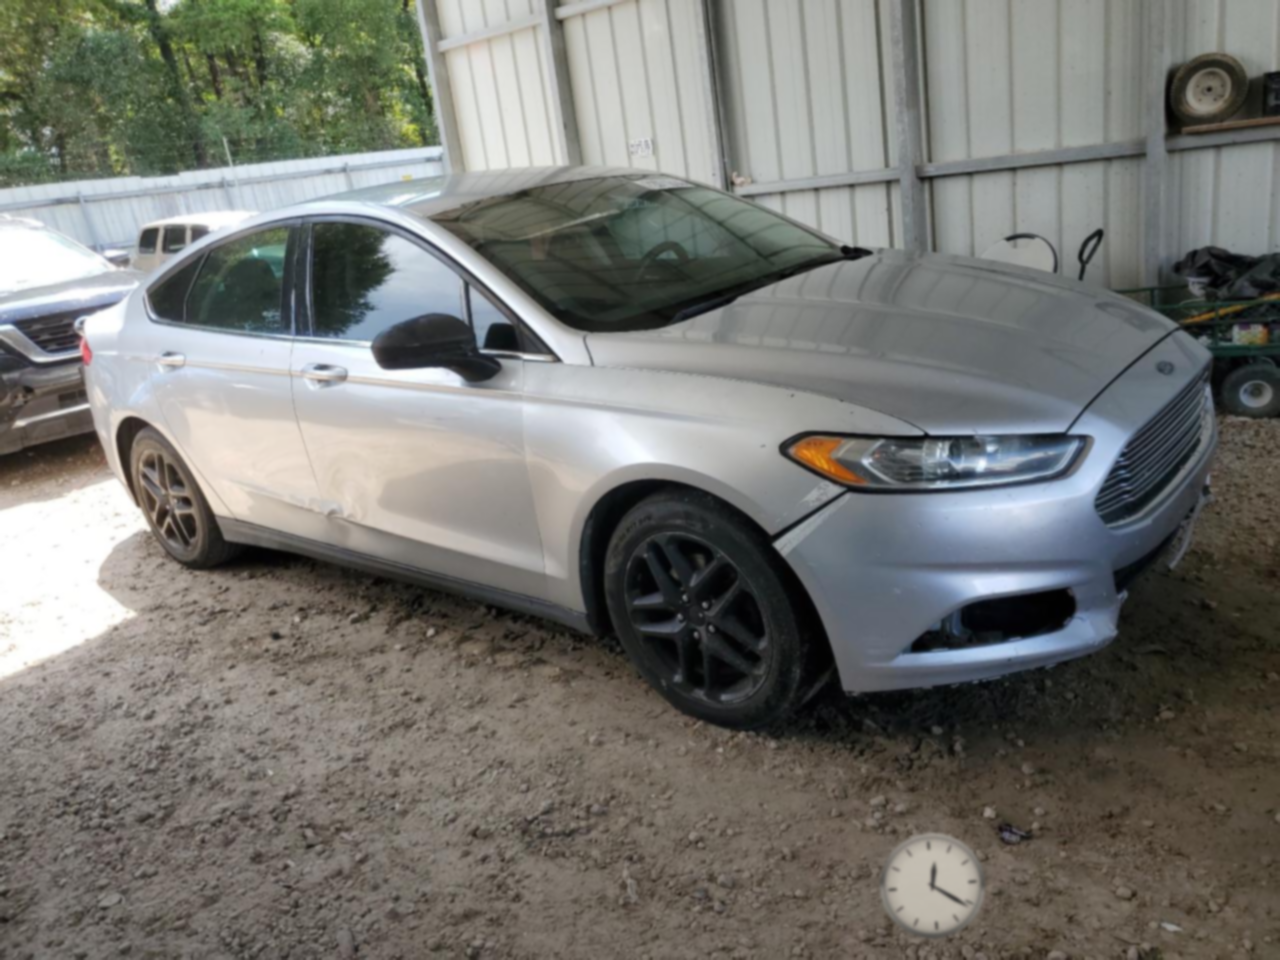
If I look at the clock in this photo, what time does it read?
12:21
